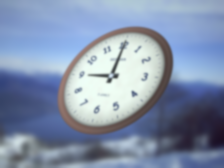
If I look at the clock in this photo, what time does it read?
9:00
